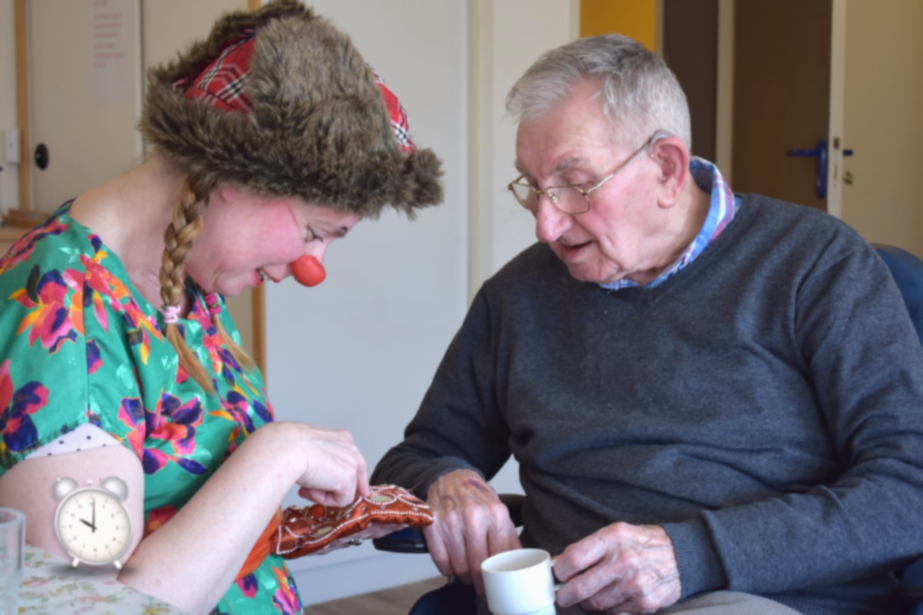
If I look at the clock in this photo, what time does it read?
10:01
